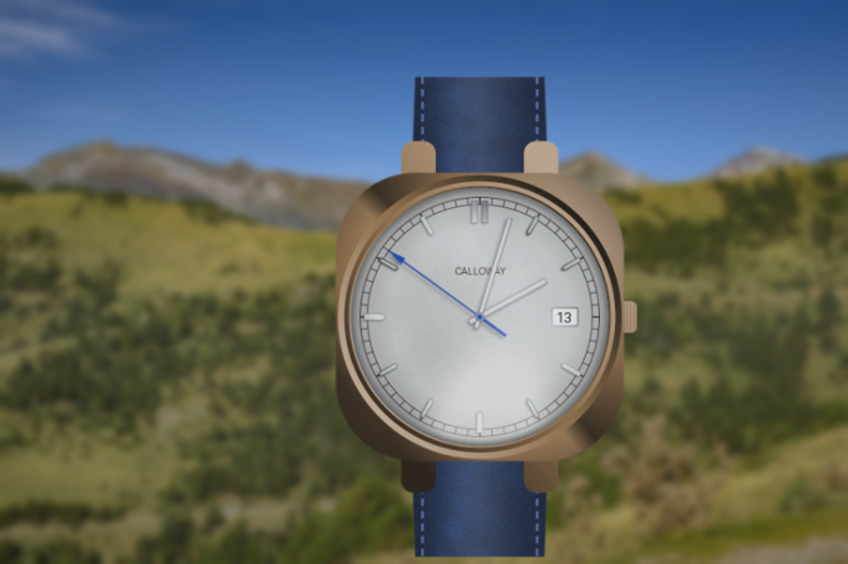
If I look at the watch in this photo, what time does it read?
2:02:51
